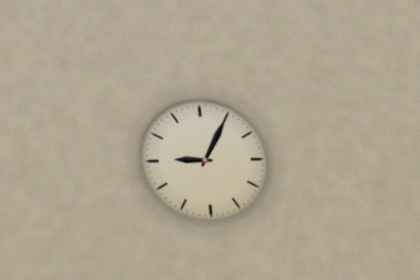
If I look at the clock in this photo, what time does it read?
9:05
